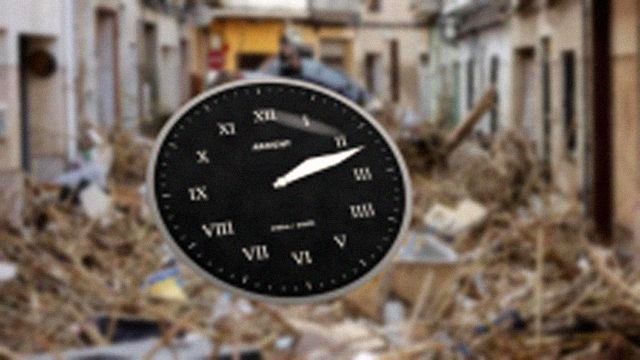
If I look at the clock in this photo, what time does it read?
2:12
